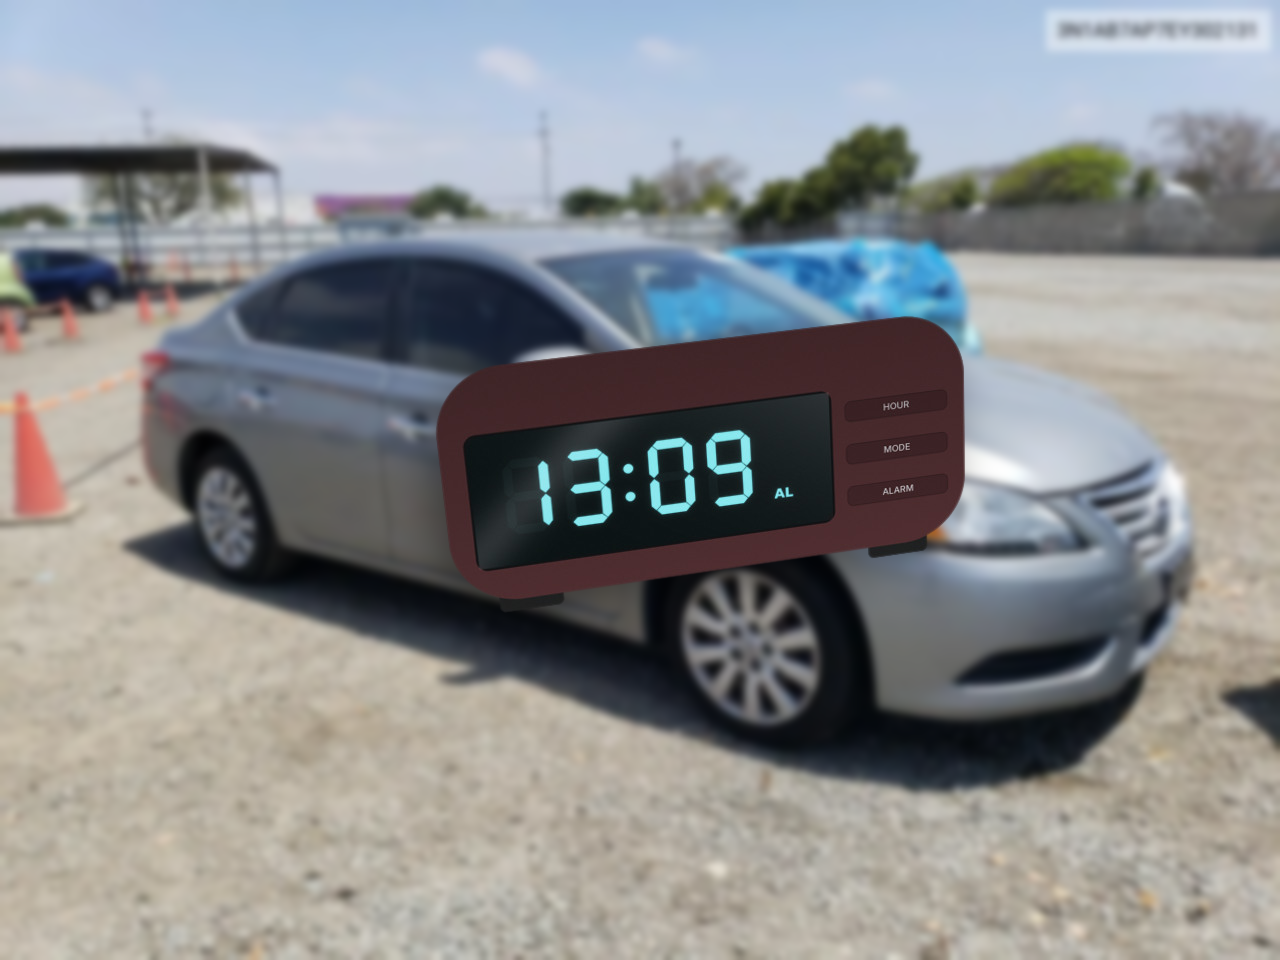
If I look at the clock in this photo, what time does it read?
13:09
